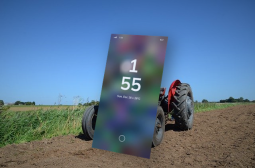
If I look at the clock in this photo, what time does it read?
1:55
